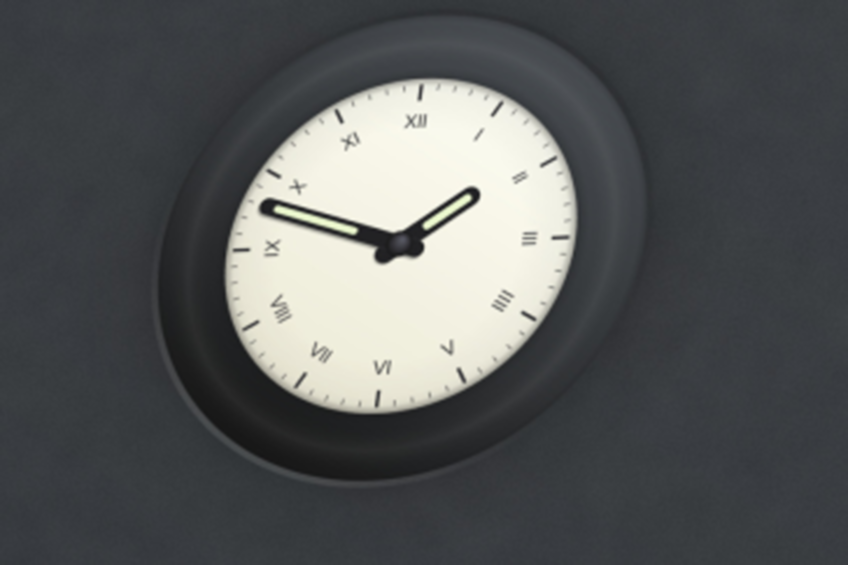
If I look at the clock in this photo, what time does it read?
1:48
